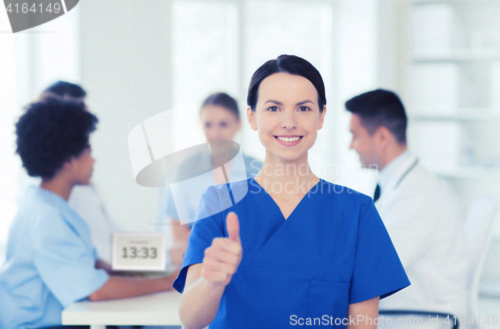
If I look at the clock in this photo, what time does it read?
13:33
